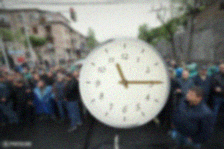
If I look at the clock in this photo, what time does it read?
11:15
